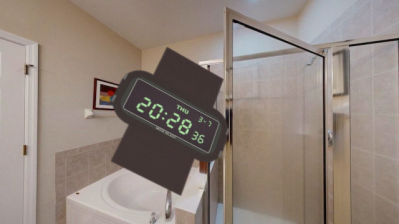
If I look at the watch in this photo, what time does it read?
20:28:36
